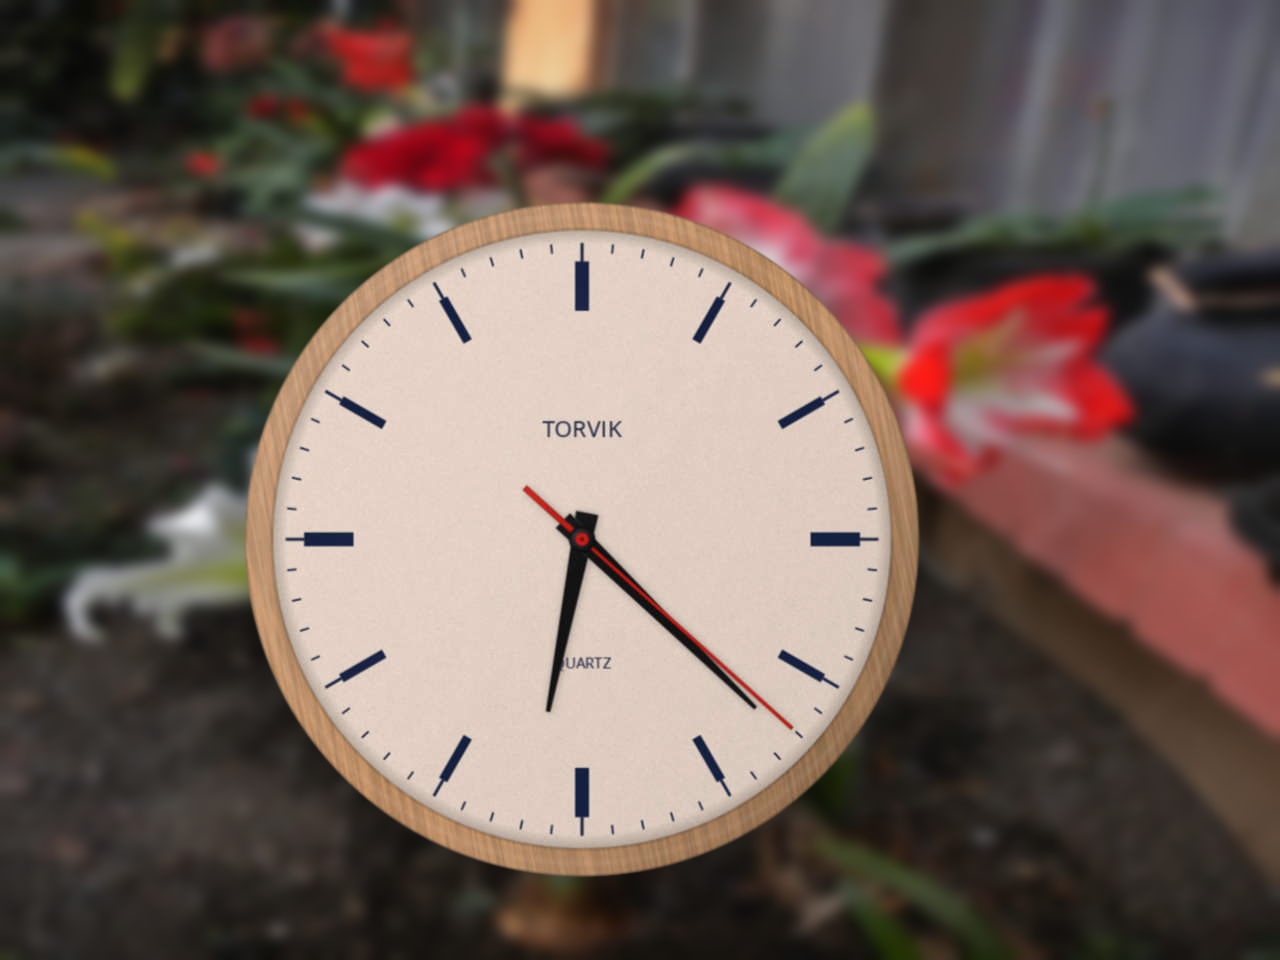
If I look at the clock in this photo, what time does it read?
6:22:22
